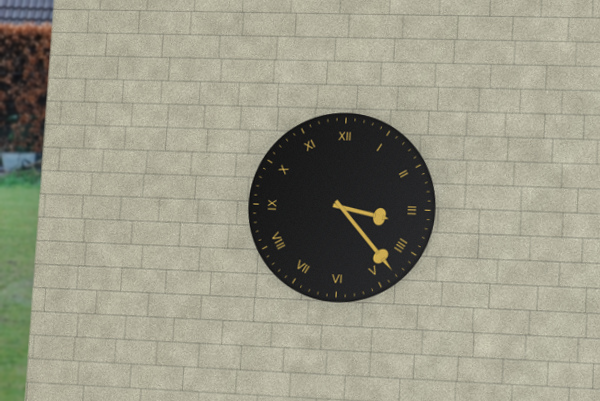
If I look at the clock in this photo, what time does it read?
3:23
